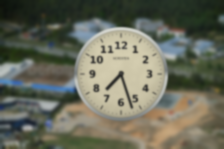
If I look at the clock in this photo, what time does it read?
7:27
